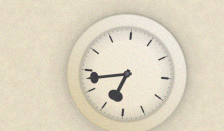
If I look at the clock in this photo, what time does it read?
6:43
